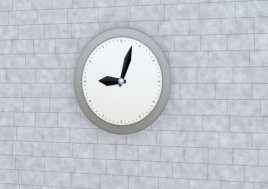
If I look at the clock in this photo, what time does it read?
9:03
